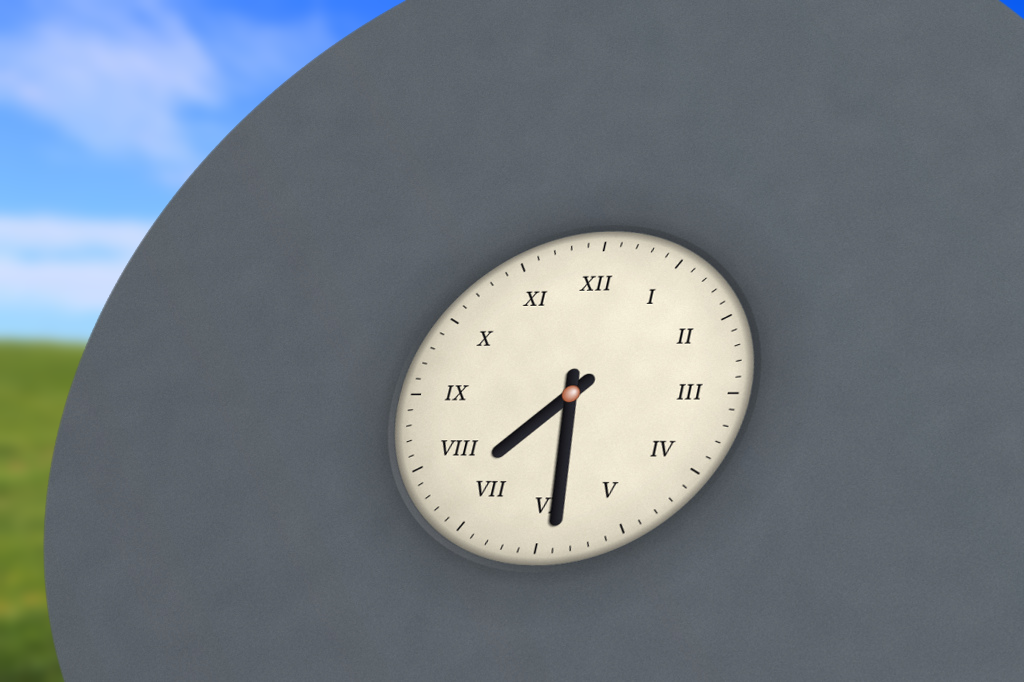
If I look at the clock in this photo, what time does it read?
7:29
